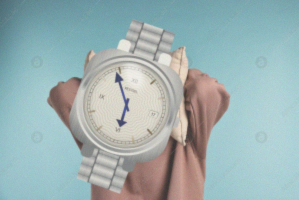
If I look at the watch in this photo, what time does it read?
5:54
